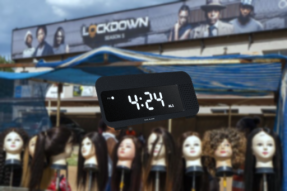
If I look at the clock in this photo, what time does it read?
4:24
